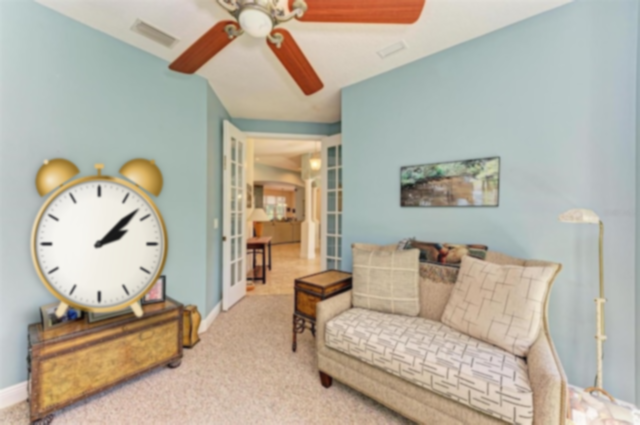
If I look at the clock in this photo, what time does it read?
2:08
